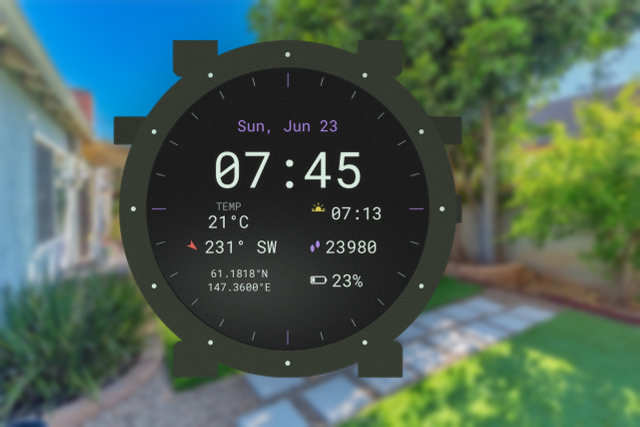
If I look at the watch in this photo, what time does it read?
7:45
